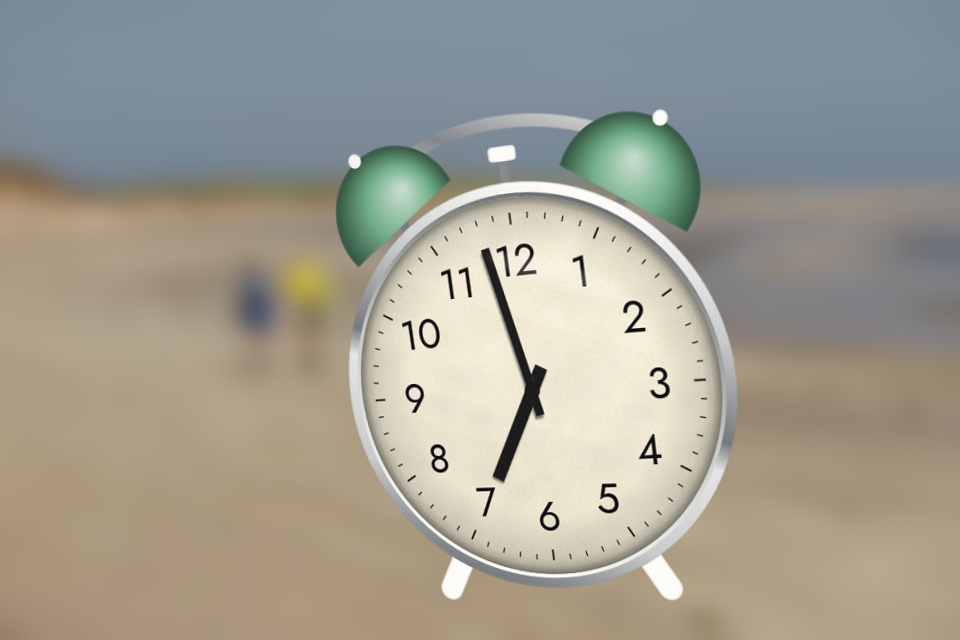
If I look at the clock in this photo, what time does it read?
6:58
